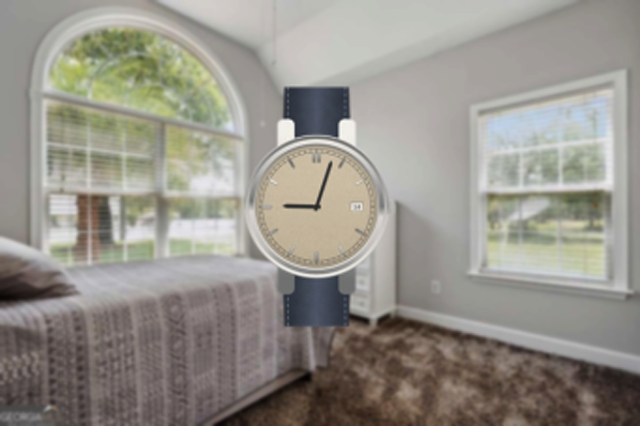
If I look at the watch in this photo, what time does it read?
9:03
